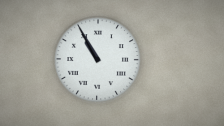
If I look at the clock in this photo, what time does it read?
10:55
